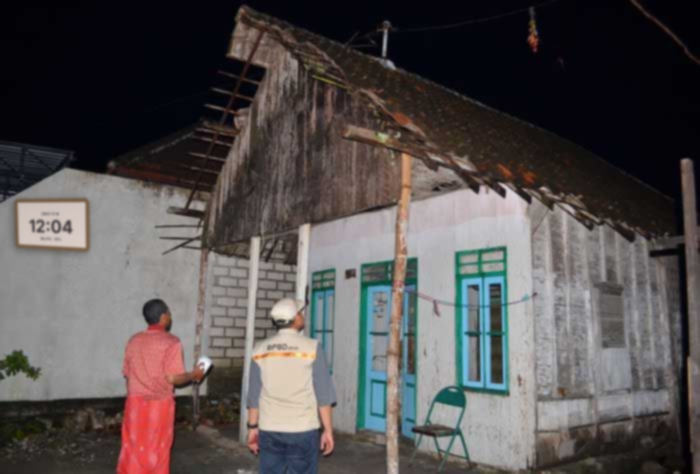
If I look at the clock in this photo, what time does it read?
12:04
